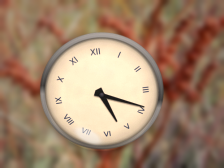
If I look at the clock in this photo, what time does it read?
5:19
